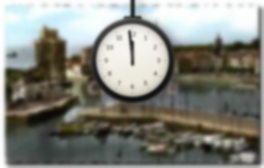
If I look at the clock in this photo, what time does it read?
11:59
